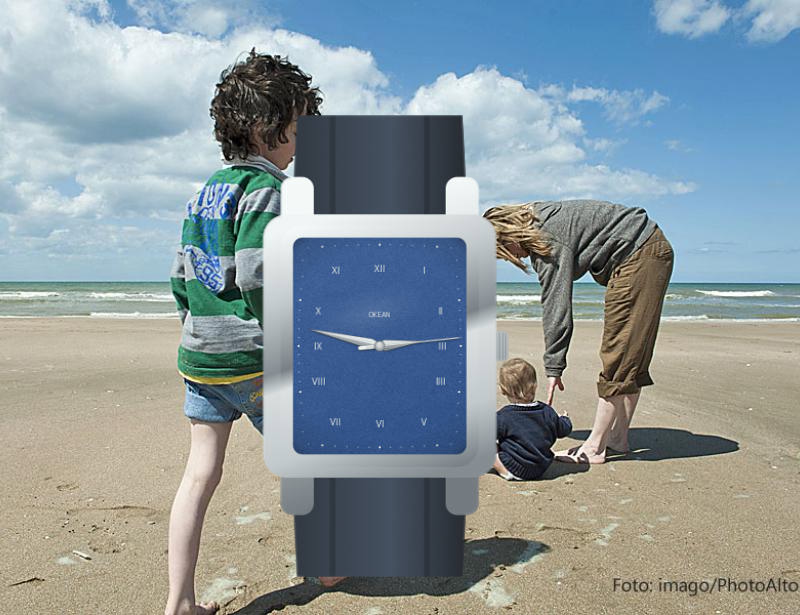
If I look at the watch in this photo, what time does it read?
2:47:14
